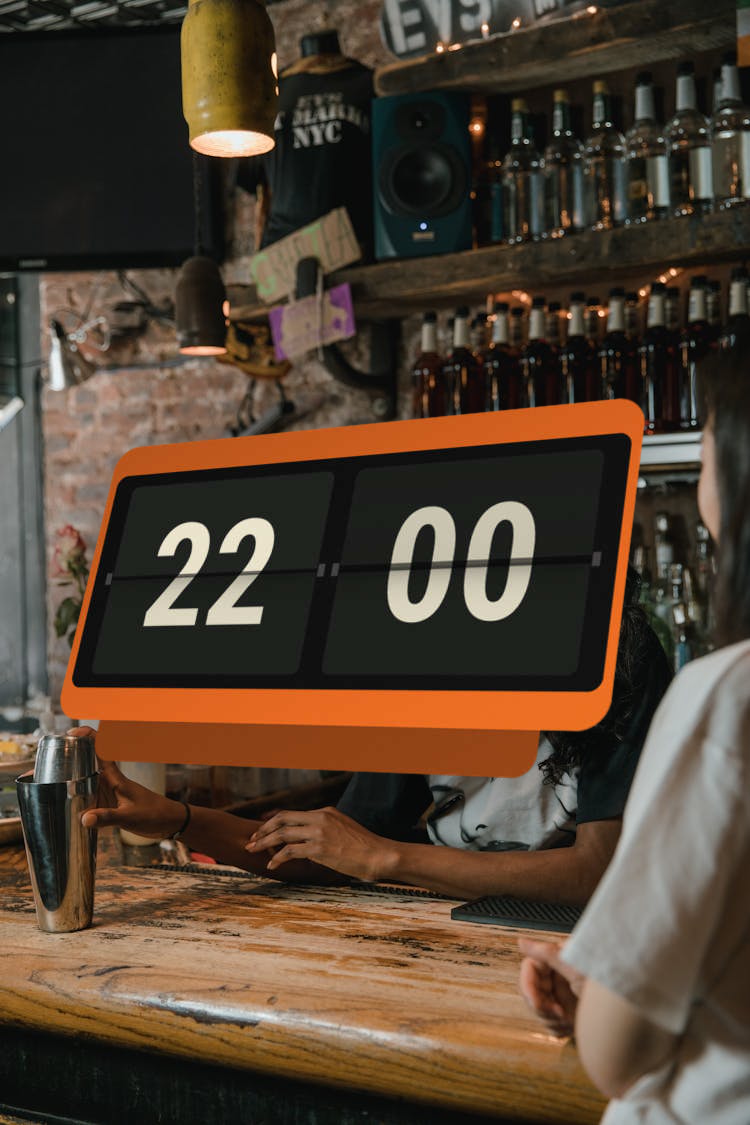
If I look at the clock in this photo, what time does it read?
22:00
